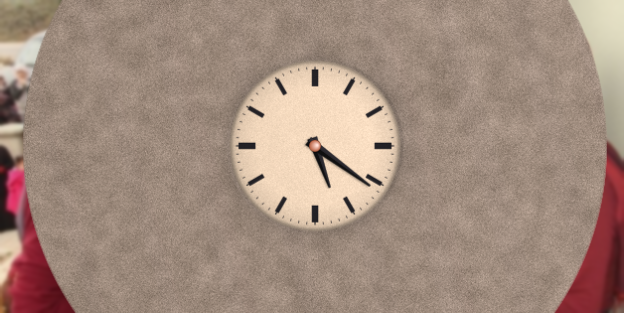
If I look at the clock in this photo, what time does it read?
5:21
